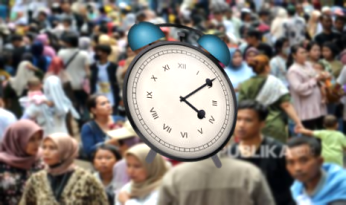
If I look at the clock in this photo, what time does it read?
4:09
